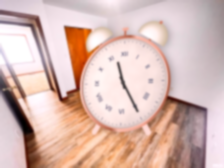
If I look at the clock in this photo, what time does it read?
11:25
